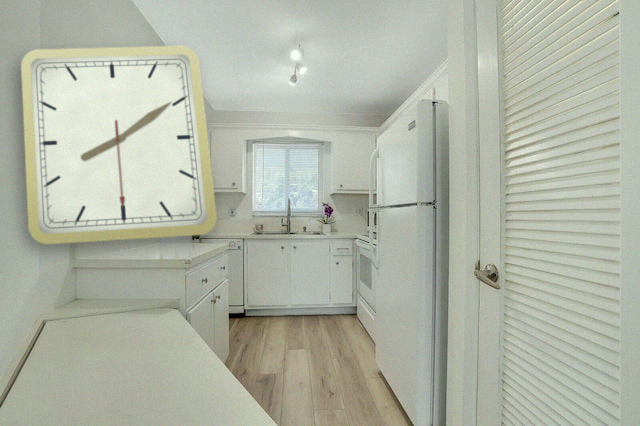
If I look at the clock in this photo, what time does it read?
8:09:30
